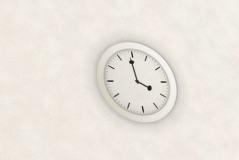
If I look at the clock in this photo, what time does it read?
3:59
